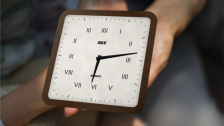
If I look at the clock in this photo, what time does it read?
6:13
